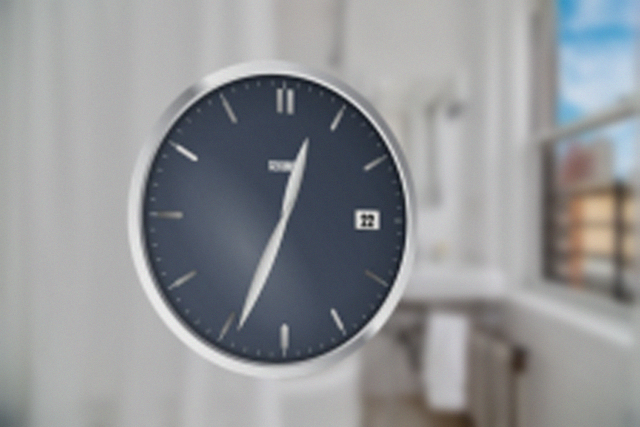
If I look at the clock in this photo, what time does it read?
12:34
